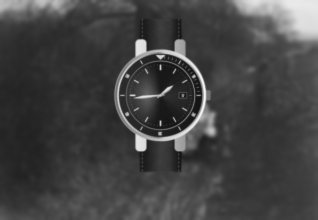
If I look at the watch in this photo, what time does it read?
1:44
